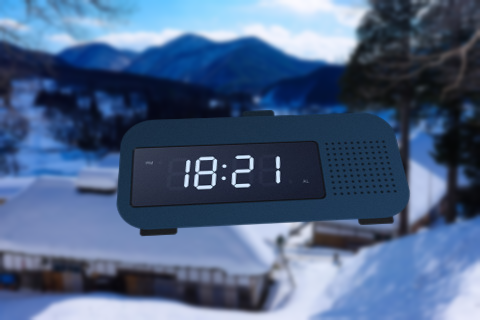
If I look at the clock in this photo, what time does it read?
18:21
